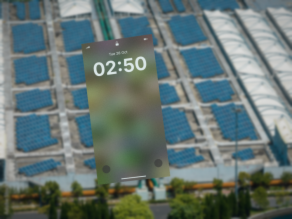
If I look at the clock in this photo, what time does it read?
2:50
